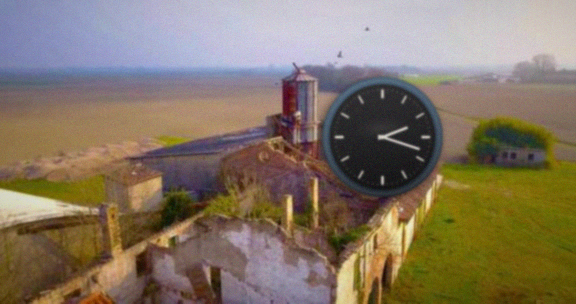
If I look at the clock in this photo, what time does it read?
2:18
